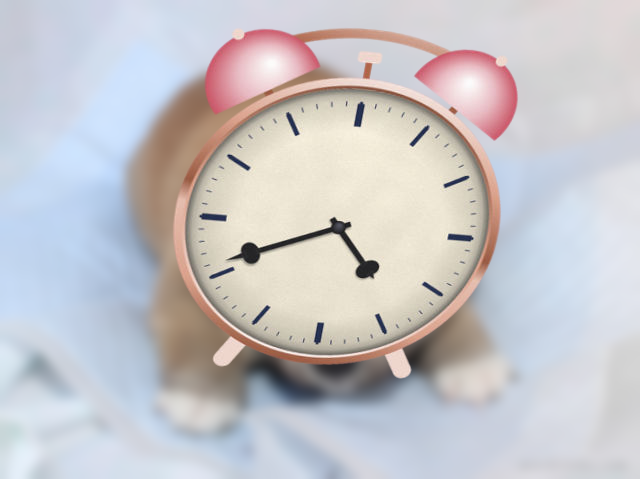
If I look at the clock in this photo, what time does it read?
4:41
